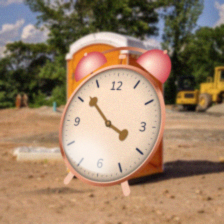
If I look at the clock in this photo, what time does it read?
3:52
